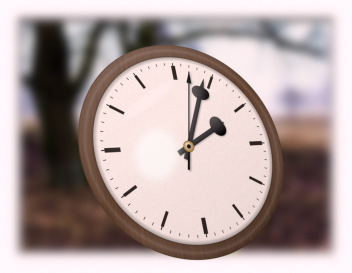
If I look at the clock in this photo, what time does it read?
2:04:02
